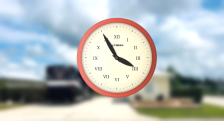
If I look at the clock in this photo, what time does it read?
3:55
